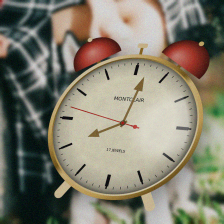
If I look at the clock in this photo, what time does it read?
8:01:47
